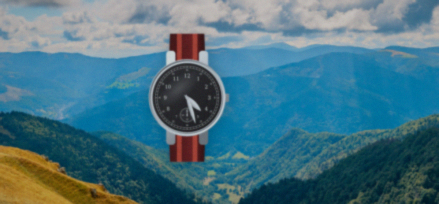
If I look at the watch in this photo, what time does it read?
4:27
